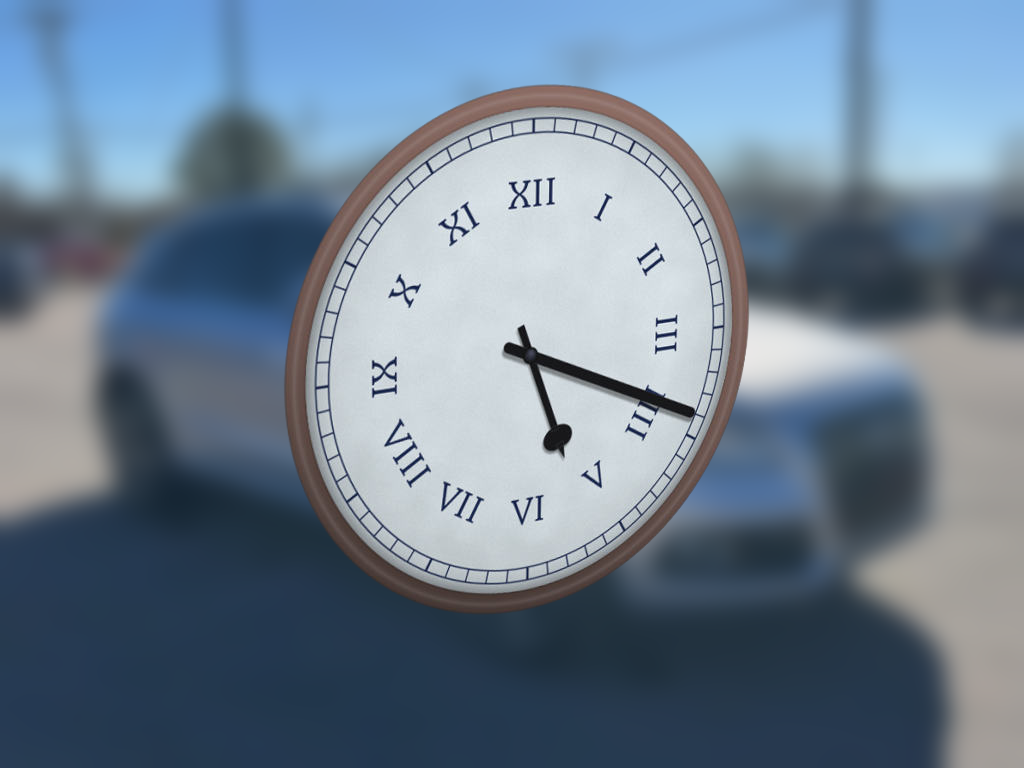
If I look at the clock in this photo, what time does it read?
5:19
